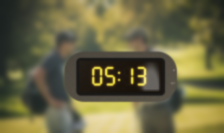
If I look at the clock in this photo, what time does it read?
5:13
